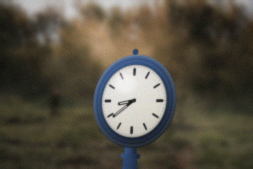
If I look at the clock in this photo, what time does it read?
8:39
